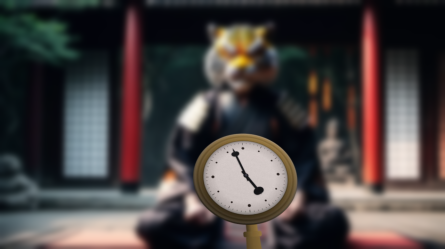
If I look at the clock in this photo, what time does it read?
4:57
